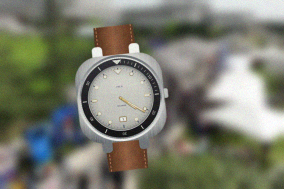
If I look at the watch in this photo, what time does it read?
4:21
